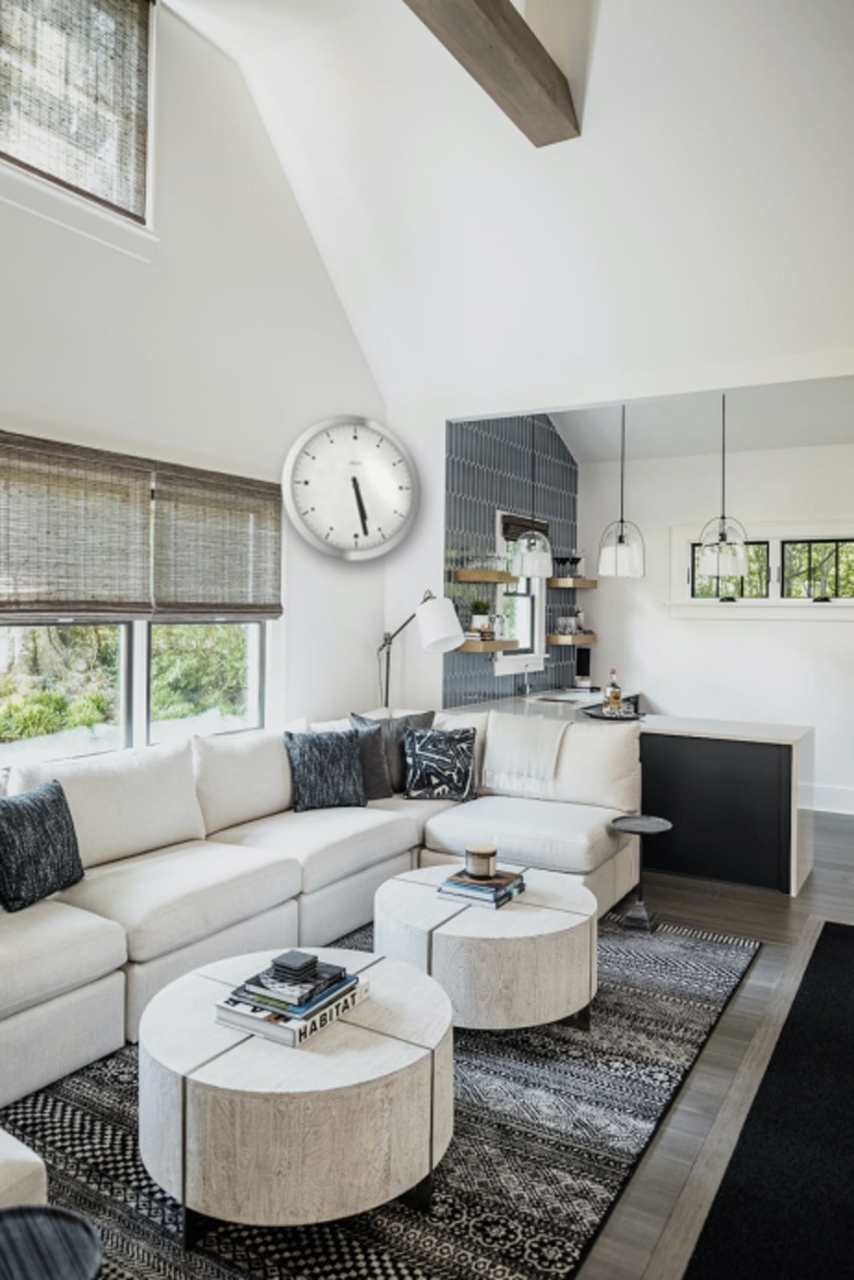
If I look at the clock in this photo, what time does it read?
5:28
